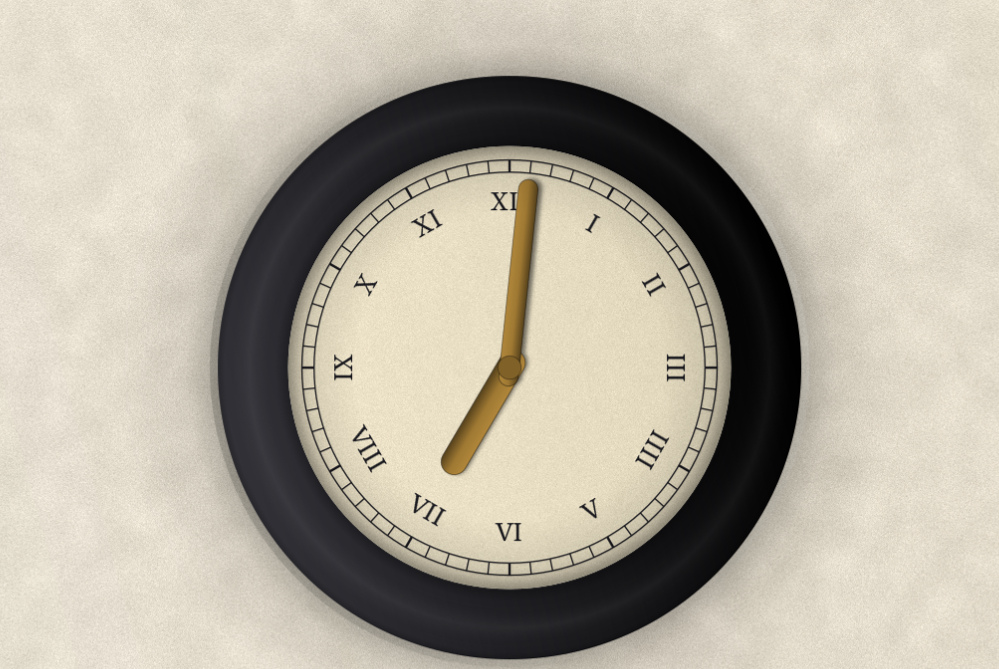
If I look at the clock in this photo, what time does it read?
7:01
